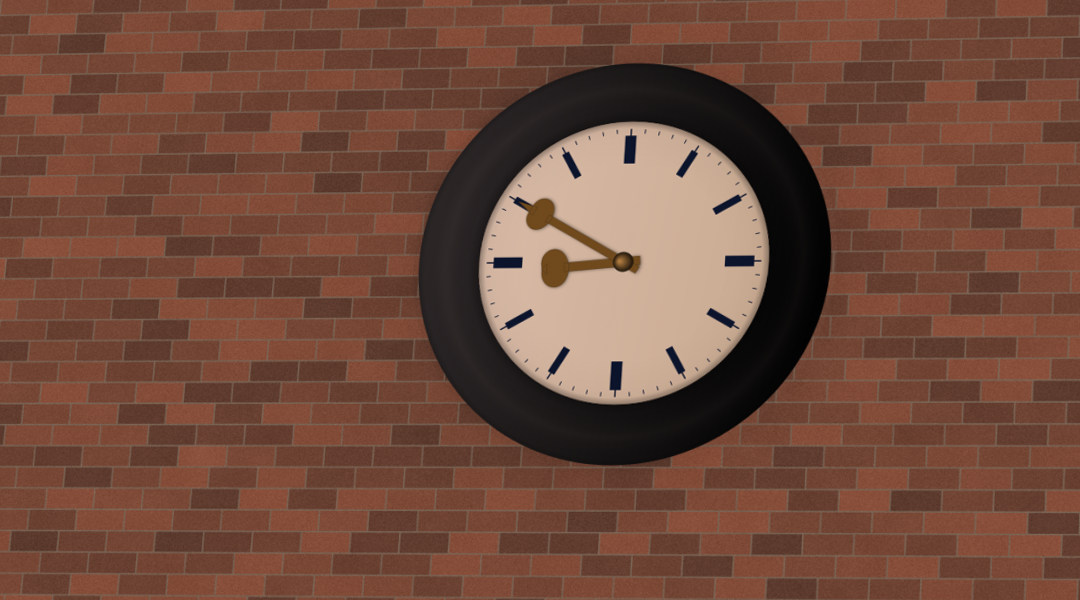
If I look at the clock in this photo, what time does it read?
8:50
